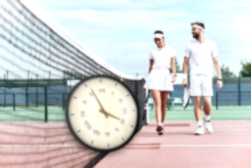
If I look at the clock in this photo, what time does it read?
3:56
